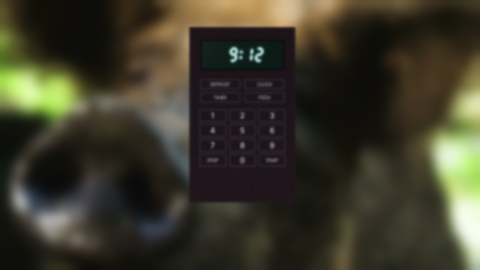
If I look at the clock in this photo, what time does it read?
9:12
